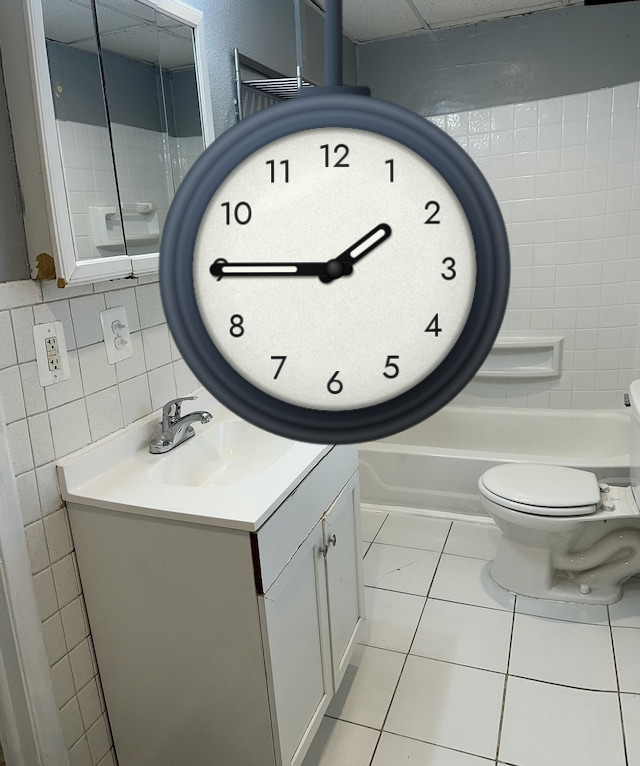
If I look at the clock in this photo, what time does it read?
1:45
